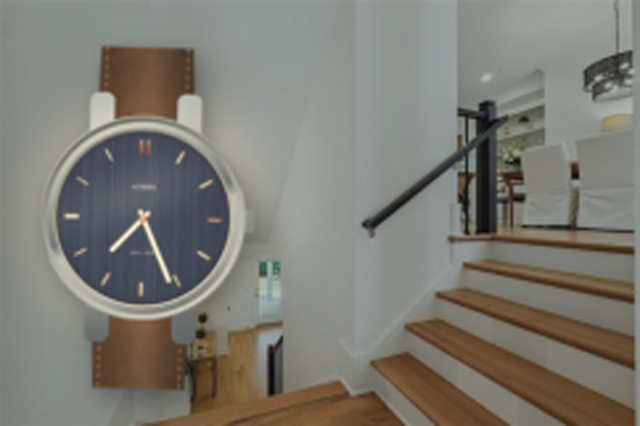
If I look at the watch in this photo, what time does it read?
7:26
